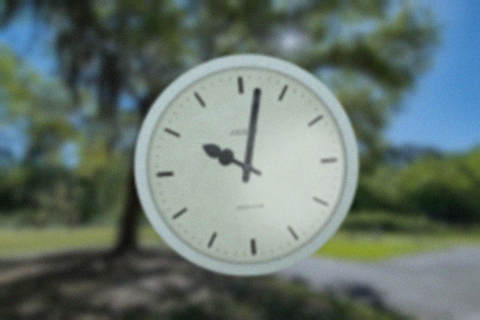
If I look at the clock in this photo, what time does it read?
10:02
